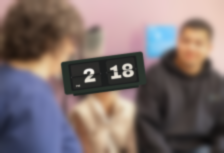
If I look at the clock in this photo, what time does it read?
2:18
